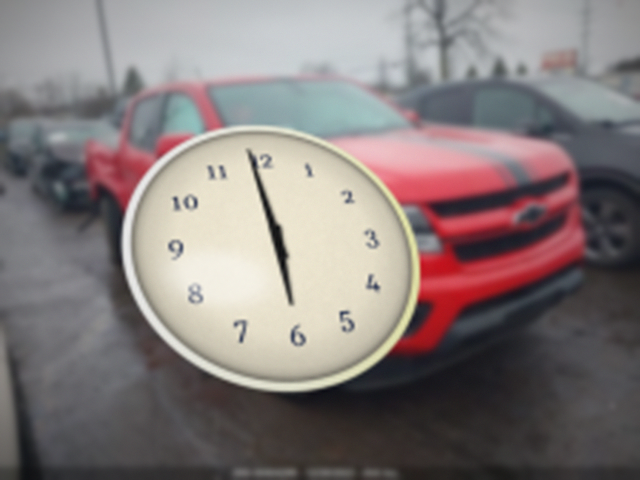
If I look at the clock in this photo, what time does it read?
5:59
